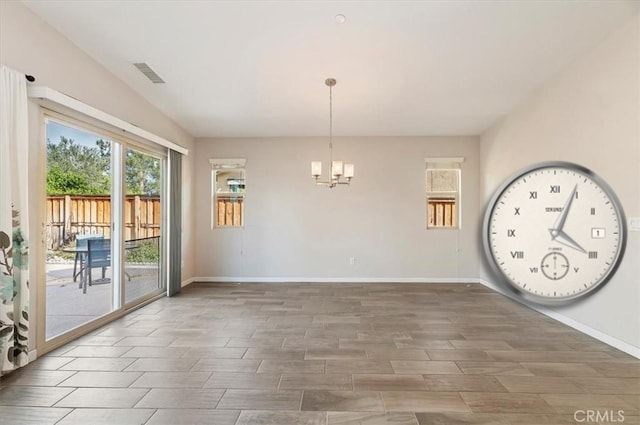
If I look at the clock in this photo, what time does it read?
4:04
